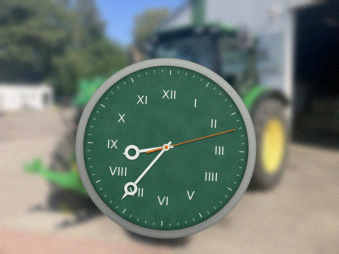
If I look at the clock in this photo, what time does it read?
8:36:12
